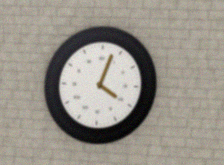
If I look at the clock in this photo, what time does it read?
4:03
